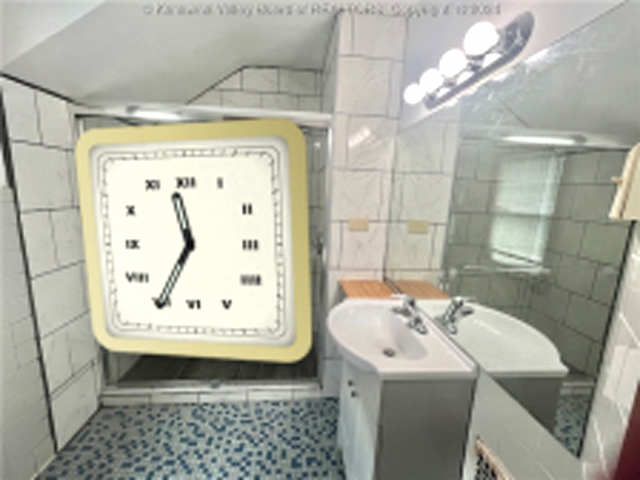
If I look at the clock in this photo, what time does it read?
11:35
